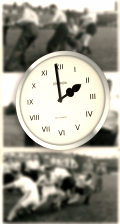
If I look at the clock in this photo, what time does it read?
1:59
